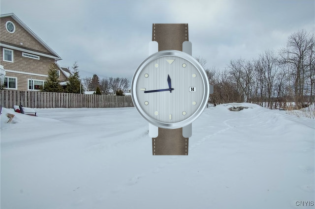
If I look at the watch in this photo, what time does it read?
11:44
